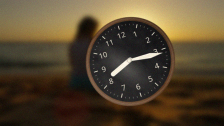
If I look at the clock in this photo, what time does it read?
8:16
